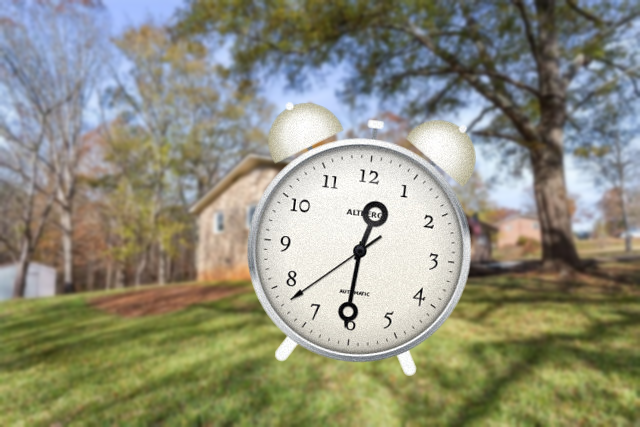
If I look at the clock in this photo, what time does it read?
12:30:38
